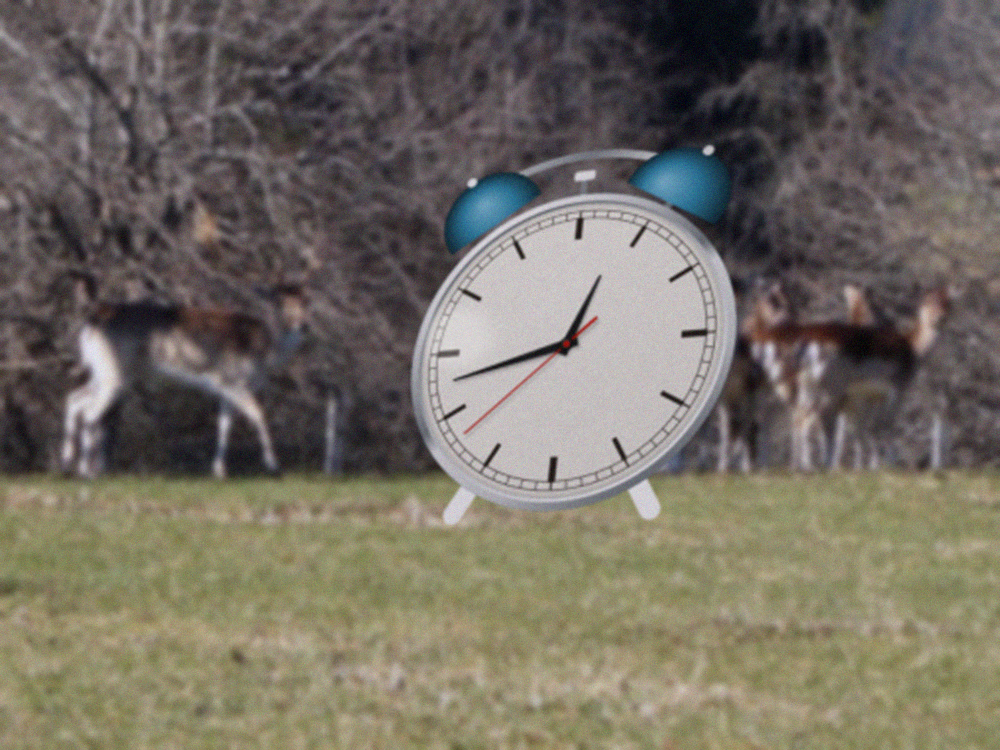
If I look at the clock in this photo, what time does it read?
12:42:38
